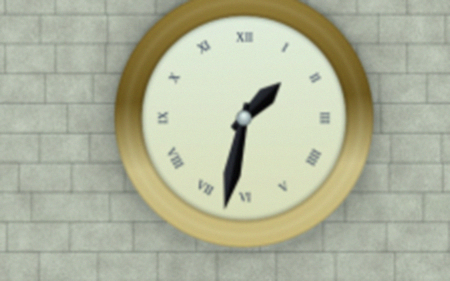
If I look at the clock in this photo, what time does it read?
1:32
